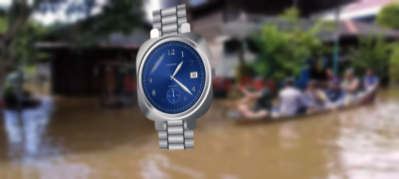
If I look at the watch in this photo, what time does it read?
1:22
